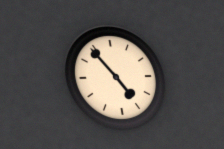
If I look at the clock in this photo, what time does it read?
4:54
